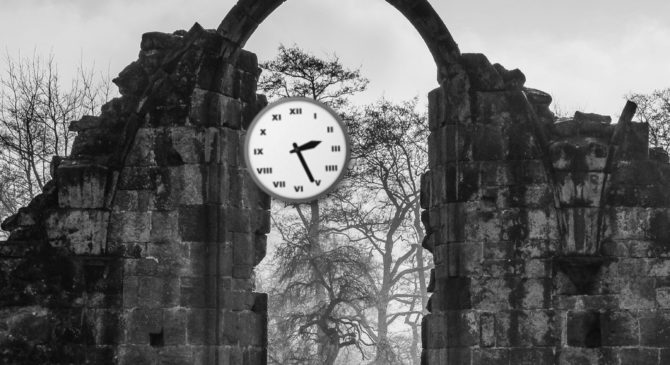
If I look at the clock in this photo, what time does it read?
2:26
